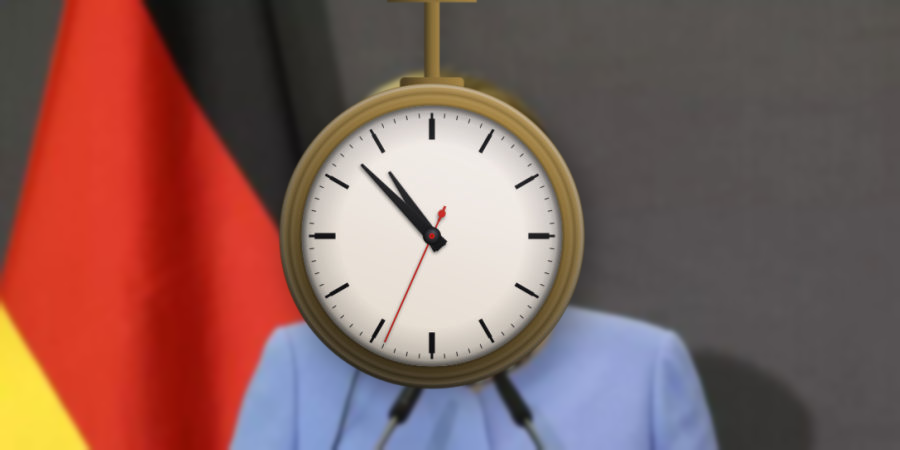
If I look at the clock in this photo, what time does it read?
10:52:34
